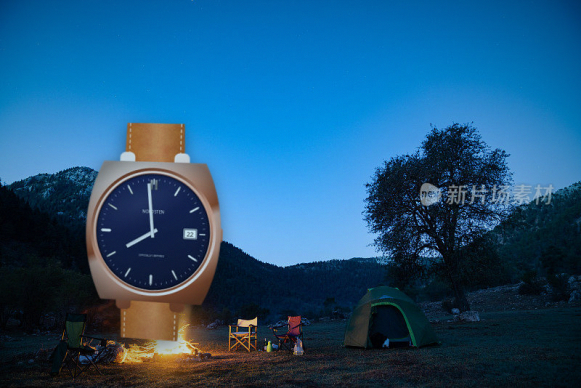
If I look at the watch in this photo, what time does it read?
7:59
